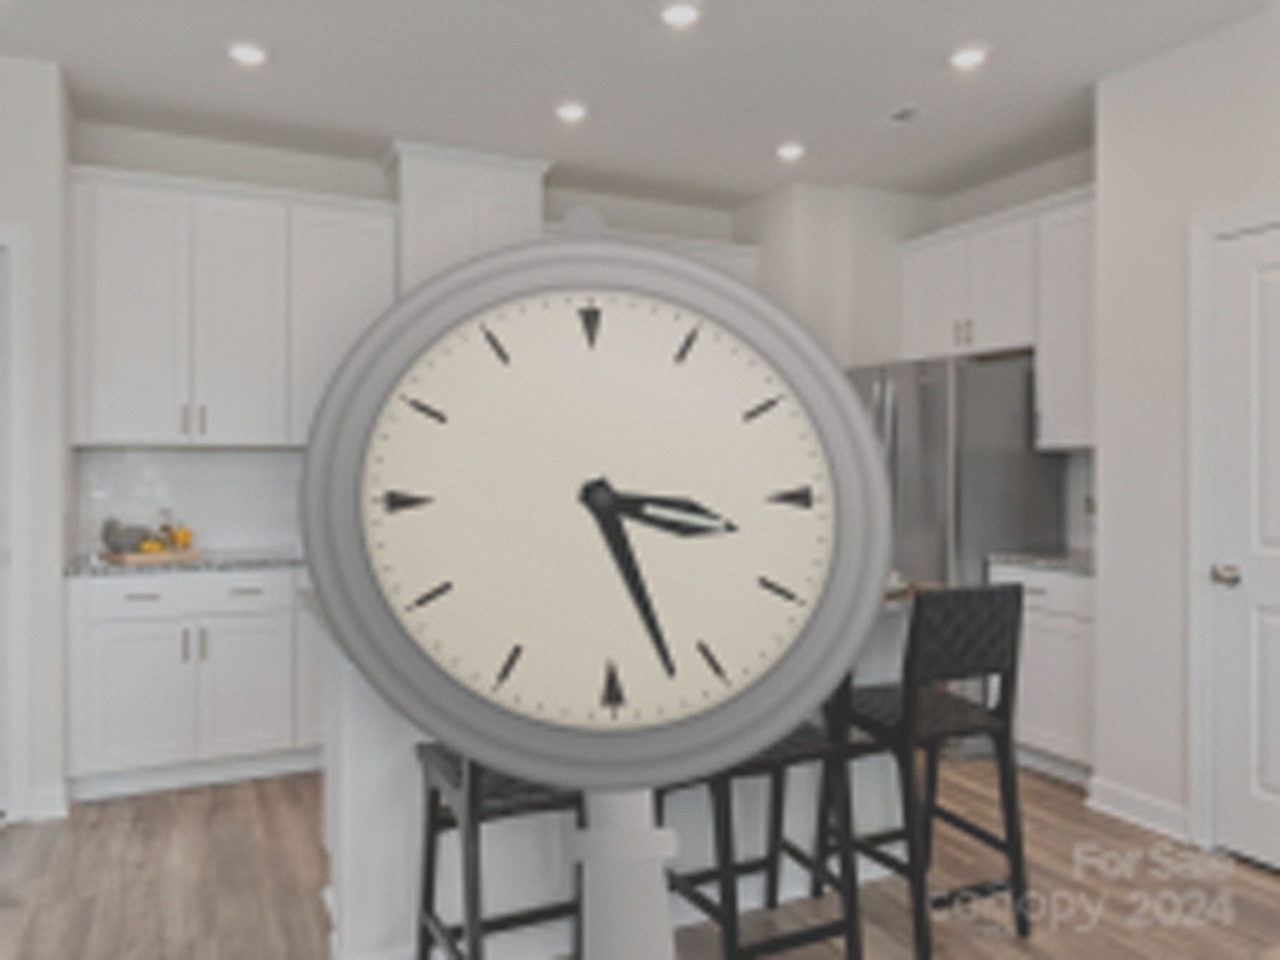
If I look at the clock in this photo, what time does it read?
3:27
